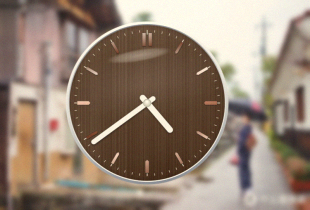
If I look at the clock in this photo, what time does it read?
4:39
